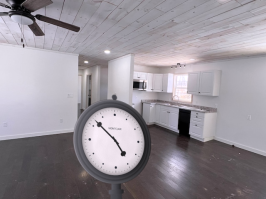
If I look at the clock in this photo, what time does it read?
4:52
